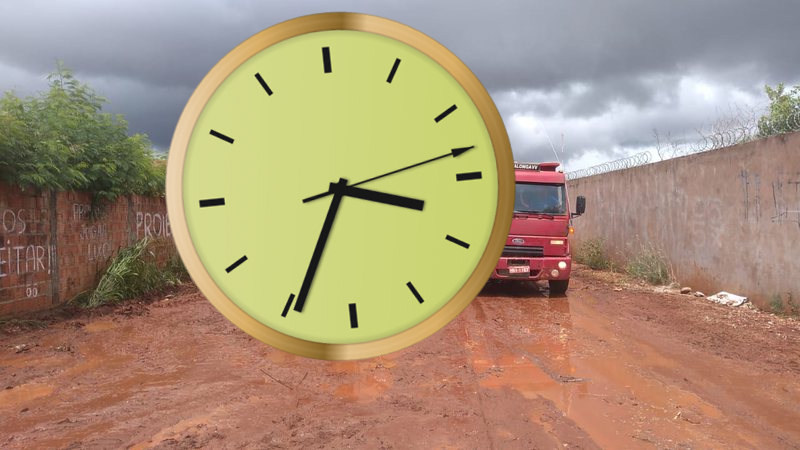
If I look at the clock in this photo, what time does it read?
3:34:13
